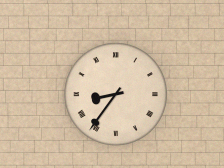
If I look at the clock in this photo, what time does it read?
8:36
